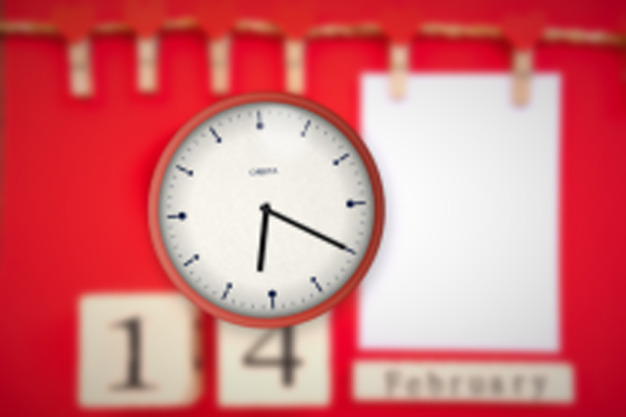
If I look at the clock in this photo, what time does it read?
6:20
